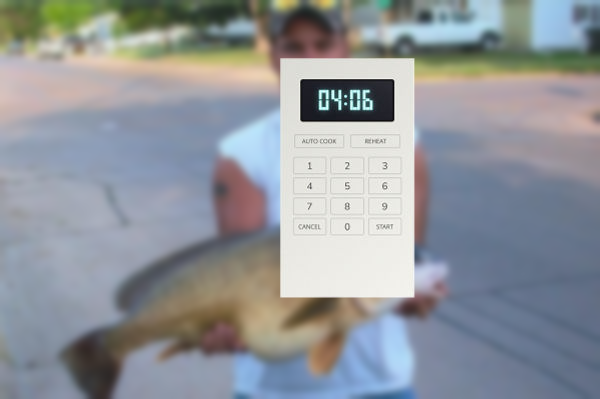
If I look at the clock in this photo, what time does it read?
4:06
